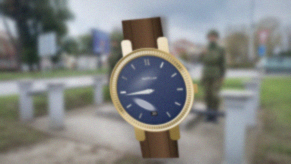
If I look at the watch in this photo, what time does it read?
8:44
